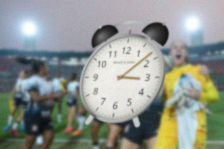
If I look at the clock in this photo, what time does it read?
3:08
